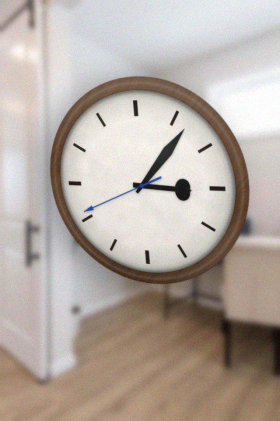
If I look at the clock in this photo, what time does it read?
3:06:41
